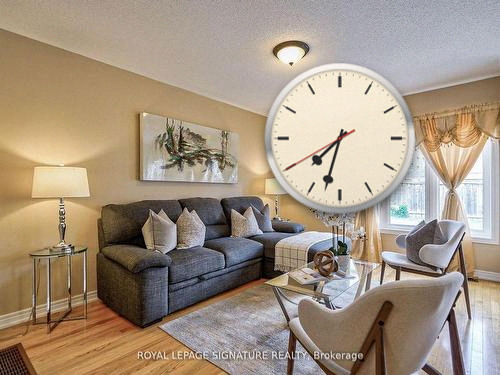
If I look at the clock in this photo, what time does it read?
7:32:40
